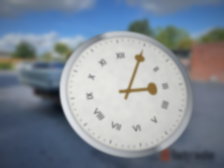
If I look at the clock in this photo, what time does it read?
3:05
